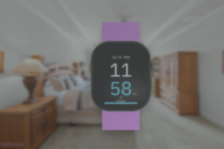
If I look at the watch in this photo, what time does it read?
11:58
